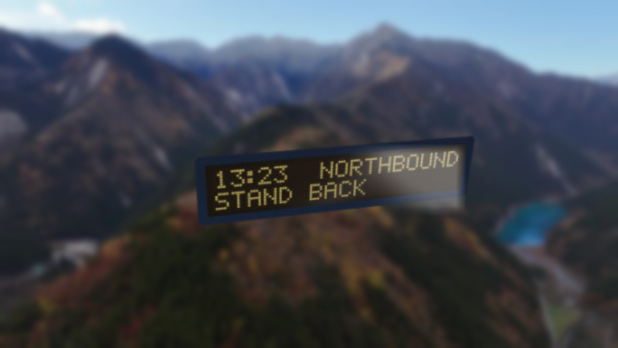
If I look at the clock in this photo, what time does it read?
13:23
